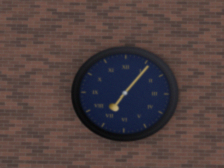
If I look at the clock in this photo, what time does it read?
7:06
